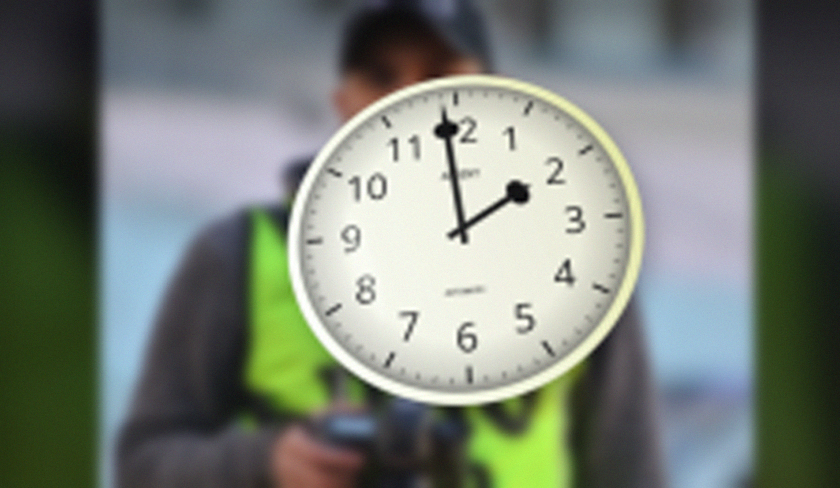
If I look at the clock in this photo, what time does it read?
1:59
